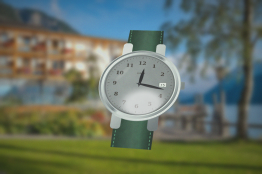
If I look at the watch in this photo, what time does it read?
12:17
